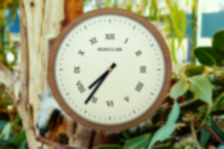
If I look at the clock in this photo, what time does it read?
7:36
